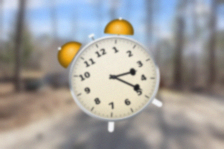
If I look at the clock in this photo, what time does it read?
3:24
